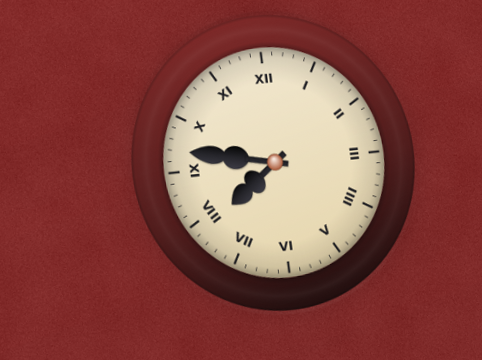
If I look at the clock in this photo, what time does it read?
7:47
